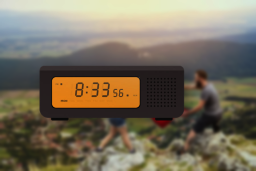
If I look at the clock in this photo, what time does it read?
8:33:56
